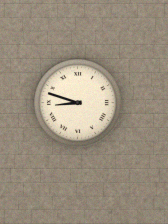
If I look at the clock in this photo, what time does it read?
8:48
